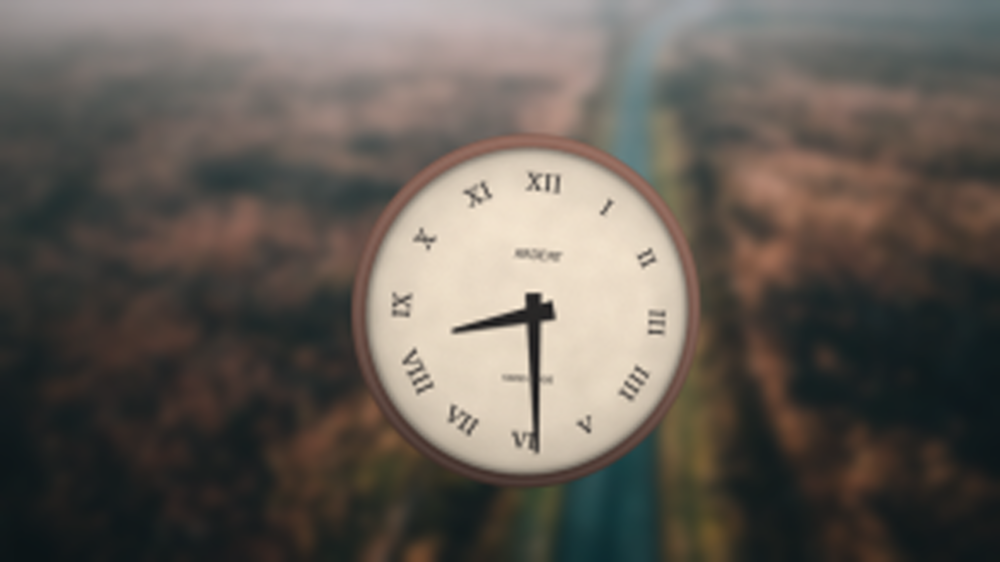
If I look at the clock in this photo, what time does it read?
8:29
